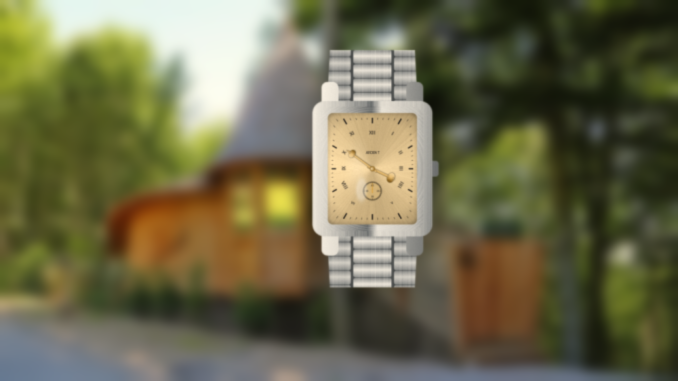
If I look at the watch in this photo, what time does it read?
3:51
